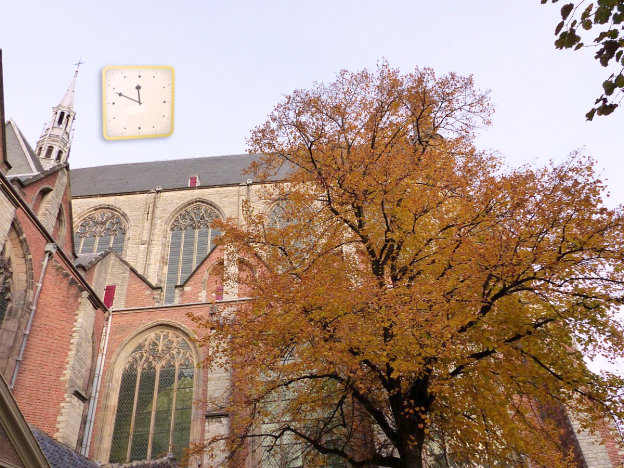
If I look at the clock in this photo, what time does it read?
11:49
